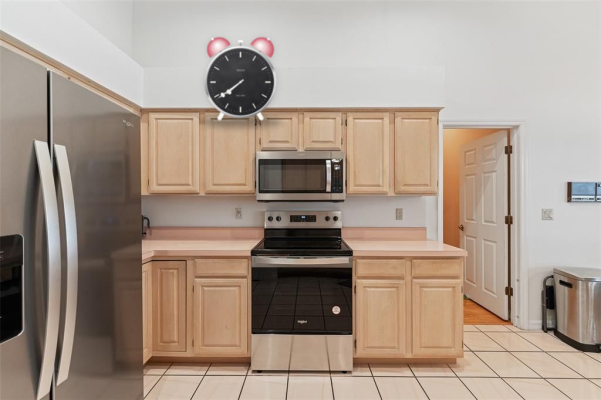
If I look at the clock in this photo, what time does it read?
7:39
